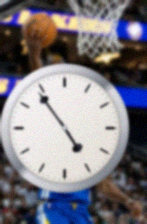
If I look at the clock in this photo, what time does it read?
4:54
